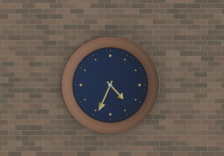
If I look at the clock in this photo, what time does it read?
4:34
